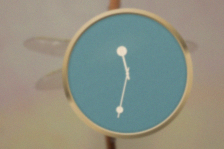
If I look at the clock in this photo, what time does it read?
11:32
